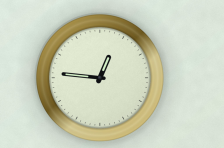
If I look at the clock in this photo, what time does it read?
12:46
